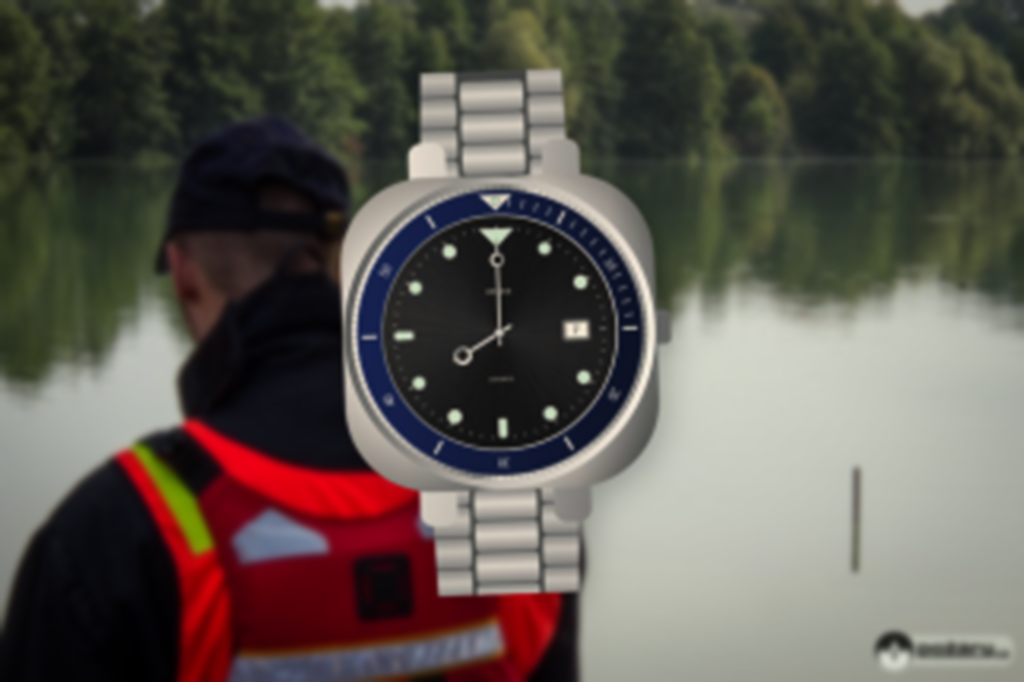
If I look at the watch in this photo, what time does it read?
8:00
